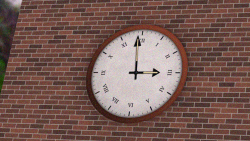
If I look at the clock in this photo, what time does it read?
2:59
